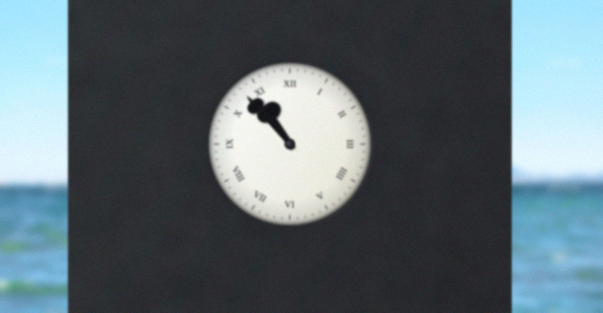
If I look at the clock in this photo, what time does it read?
10:53
